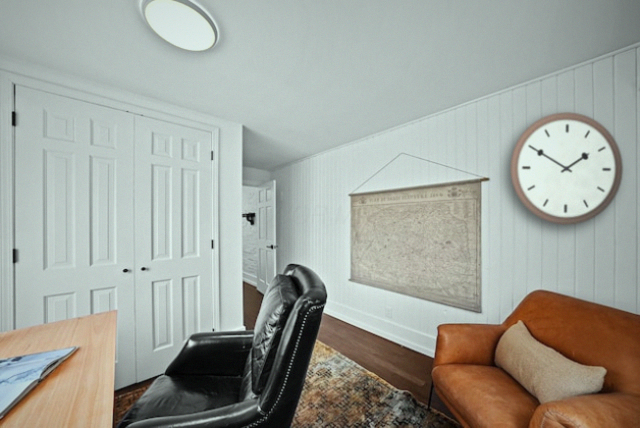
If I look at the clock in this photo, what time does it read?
1:50
